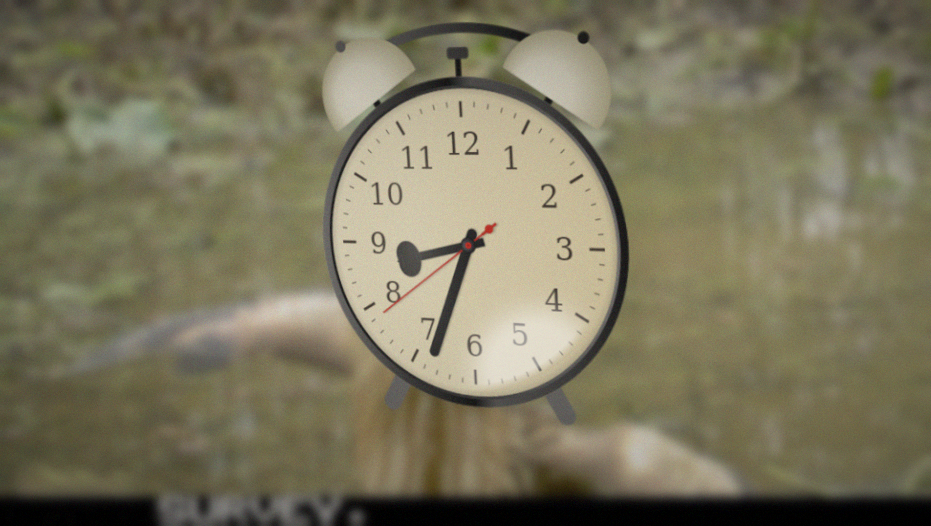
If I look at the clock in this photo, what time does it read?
8:33:39
